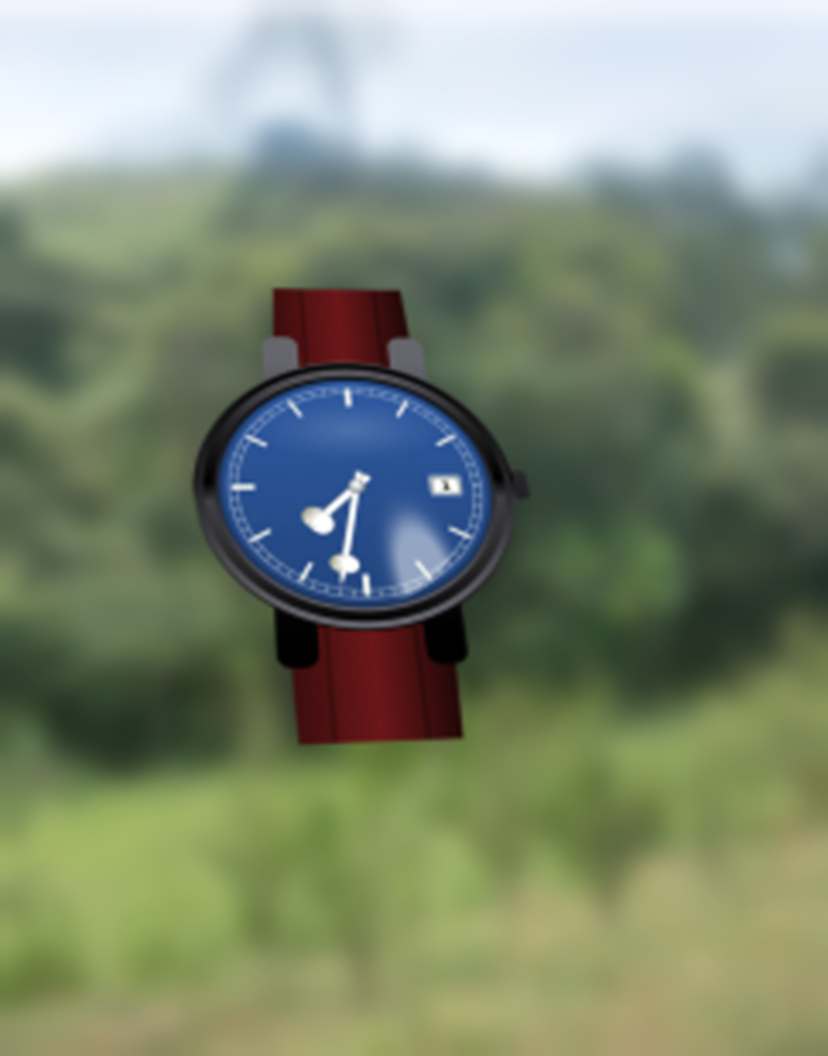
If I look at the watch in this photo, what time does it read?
7:32
